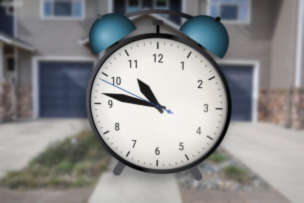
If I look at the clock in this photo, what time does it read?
10:46:49
